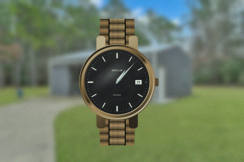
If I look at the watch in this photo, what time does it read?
1:07
